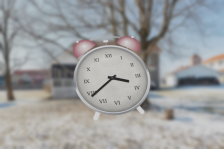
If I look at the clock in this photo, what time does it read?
3:39
